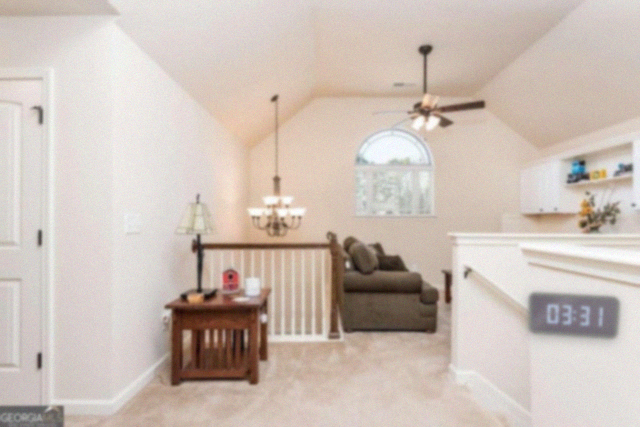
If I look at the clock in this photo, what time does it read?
3:31
